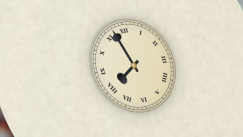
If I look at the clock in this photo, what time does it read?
7:57
